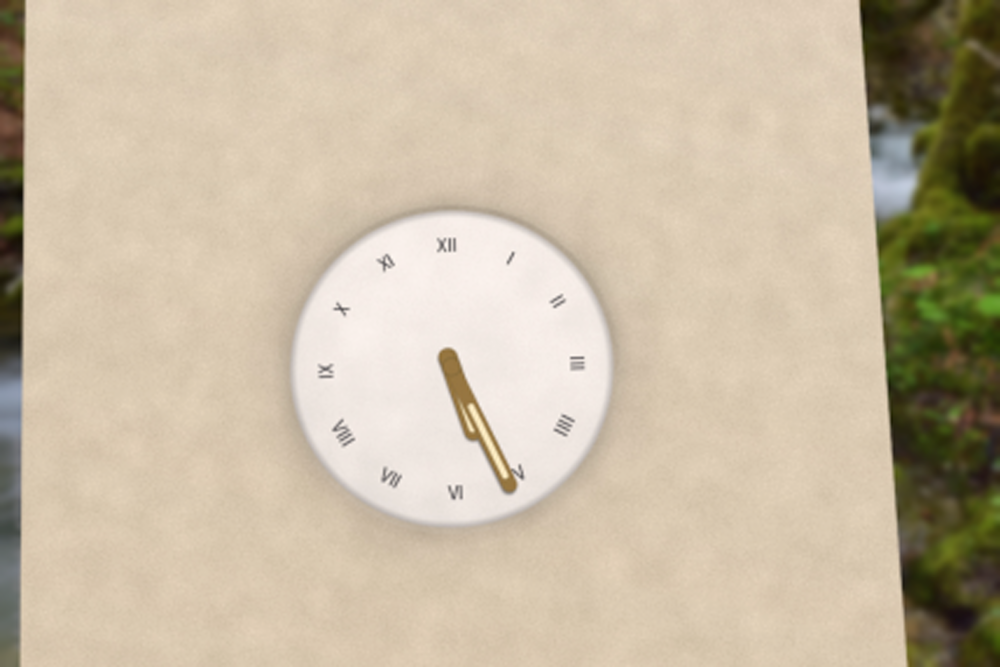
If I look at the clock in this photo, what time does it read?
5:26
